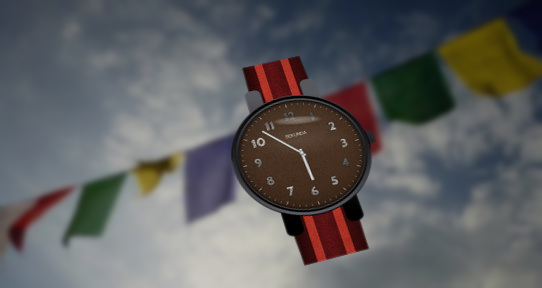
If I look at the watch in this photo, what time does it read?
5:53
